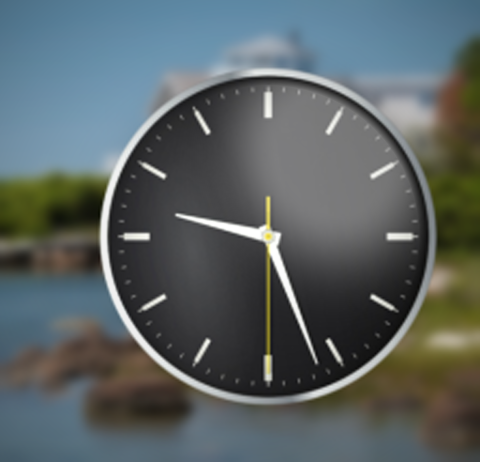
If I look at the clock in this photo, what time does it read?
9:26:30
